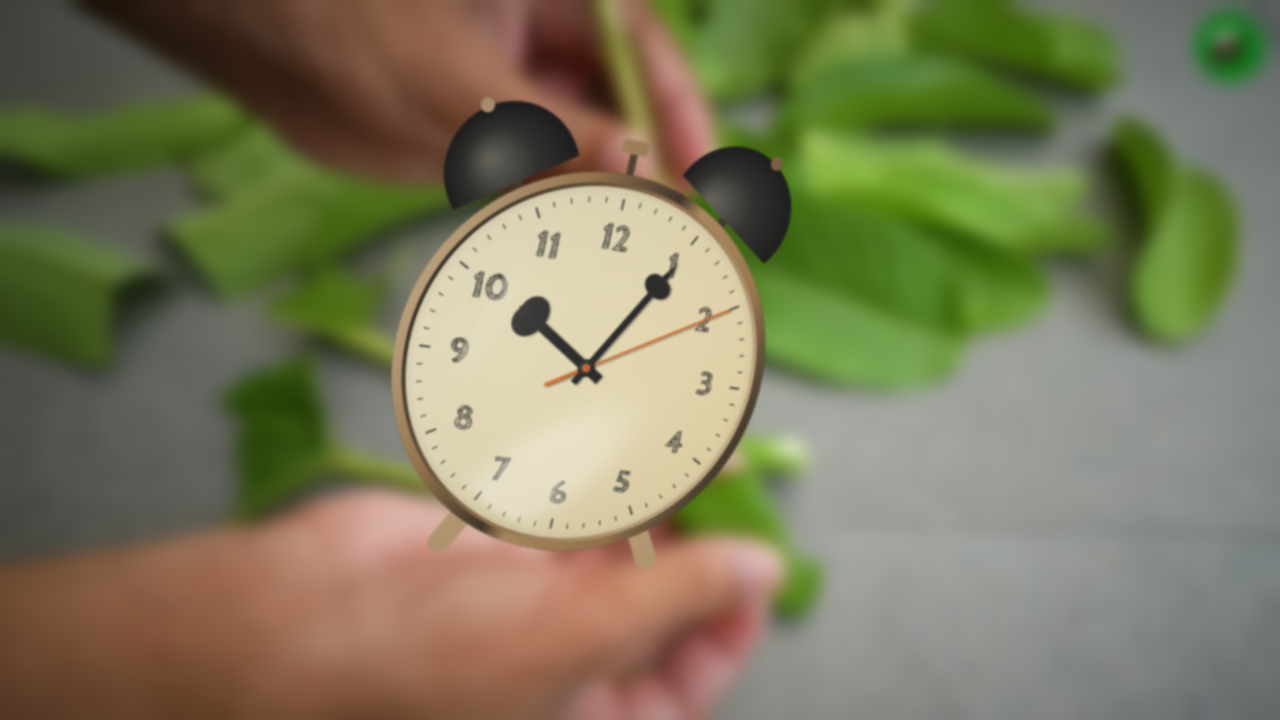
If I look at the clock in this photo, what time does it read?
10:05:10
